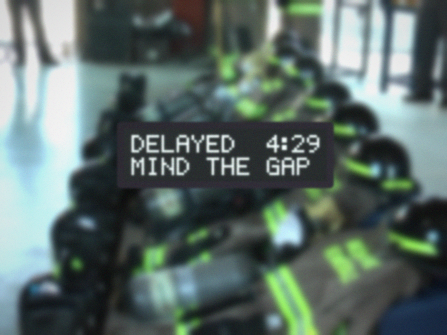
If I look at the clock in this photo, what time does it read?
4:29
